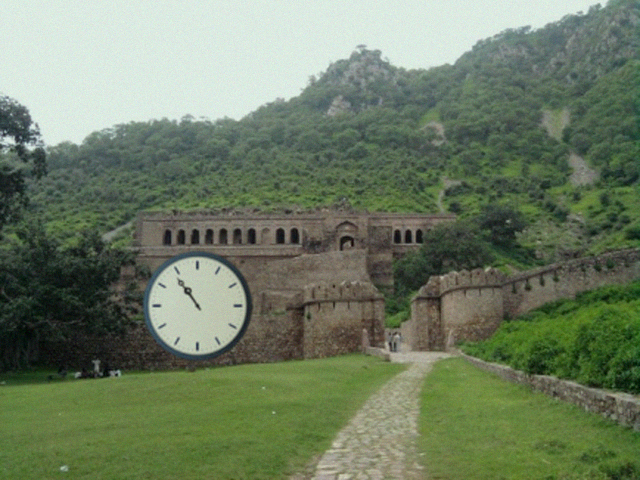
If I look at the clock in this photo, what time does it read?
10:54
